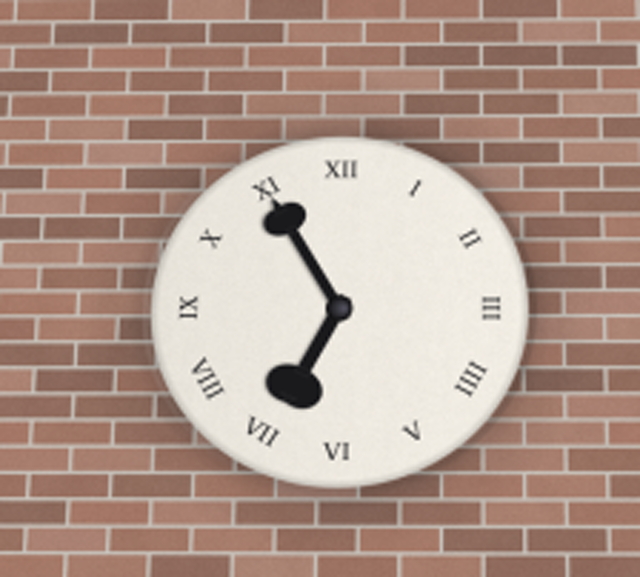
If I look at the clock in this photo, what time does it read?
6:55
